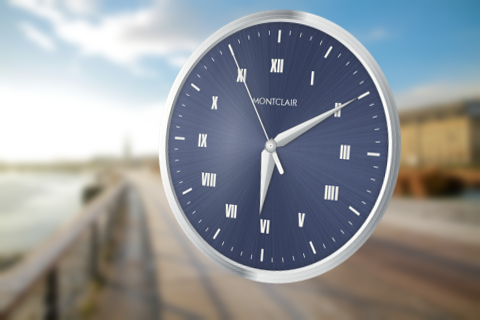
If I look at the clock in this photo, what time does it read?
6:09:55
